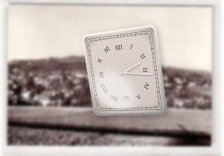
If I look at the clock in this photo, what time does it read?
2:16
